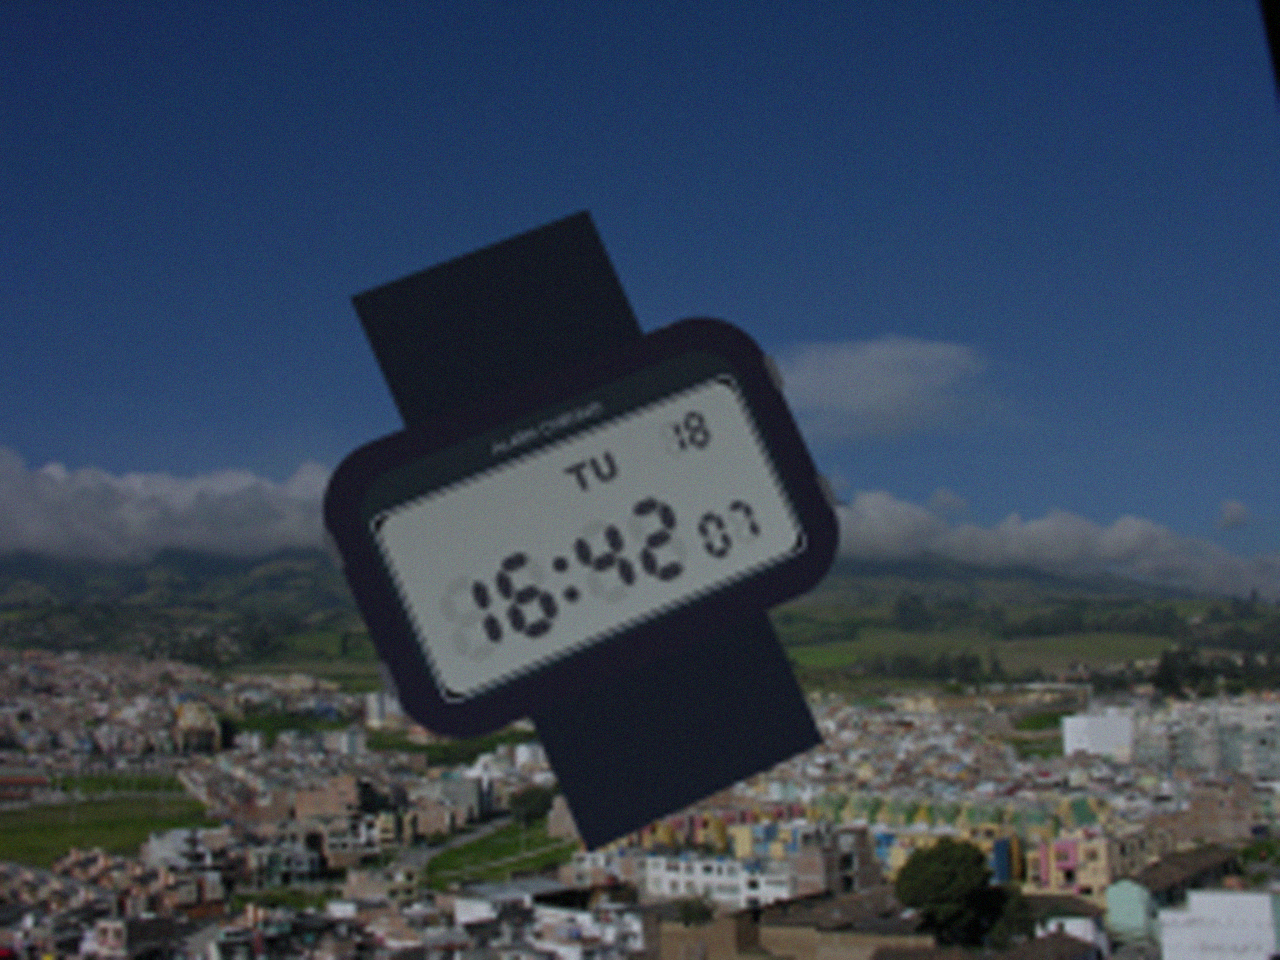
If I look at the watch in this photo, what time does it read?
16:42:07
